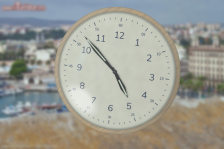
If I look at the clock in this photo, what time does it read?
4:52
